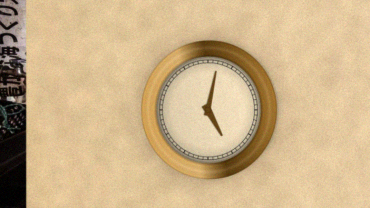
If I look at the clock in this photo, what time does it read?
5:02
